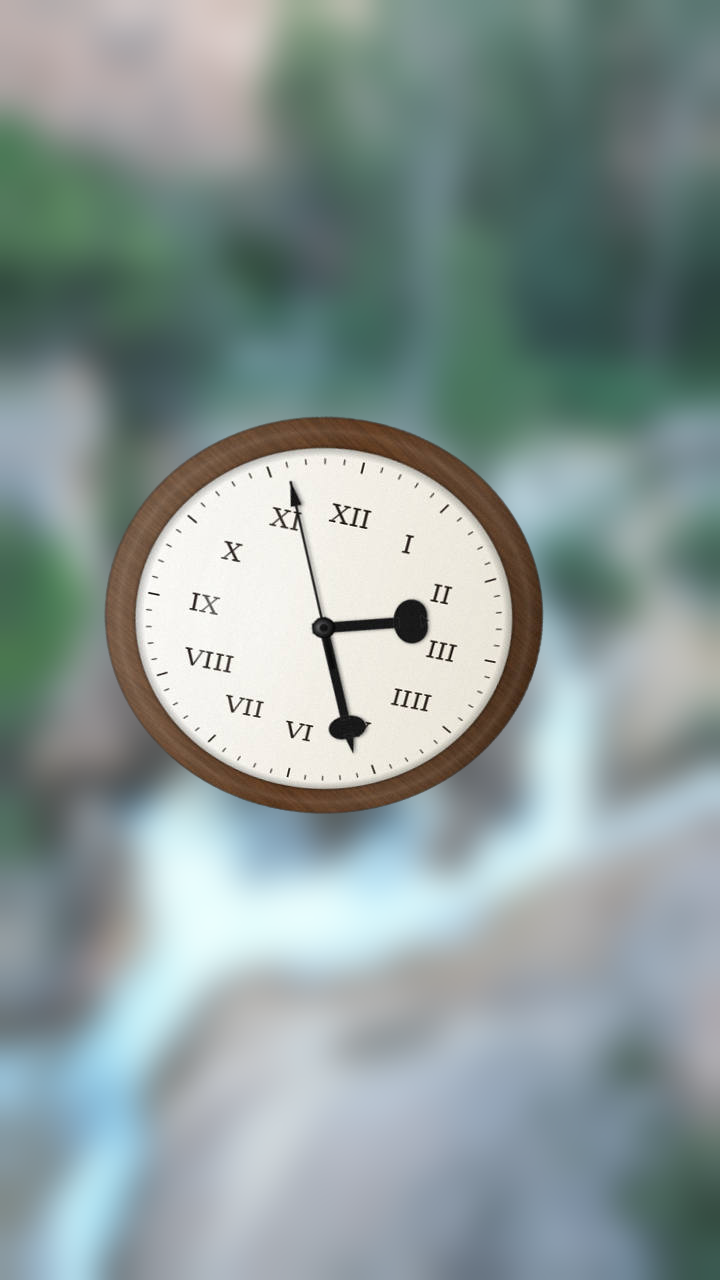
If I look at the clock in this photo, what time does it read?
2:25:56
